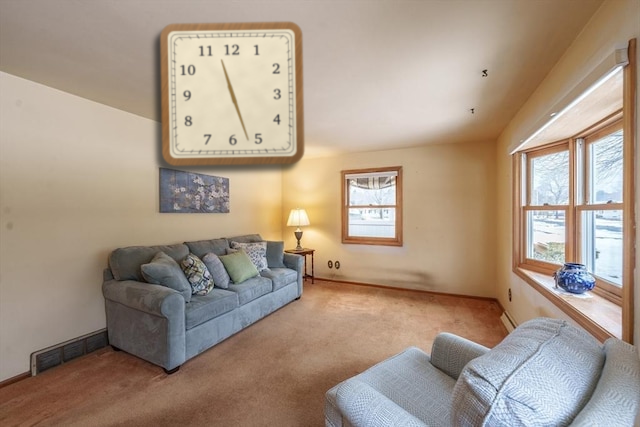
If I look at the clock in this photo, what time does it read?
11:27
